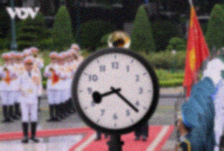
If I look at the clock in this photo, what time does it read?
8:22
